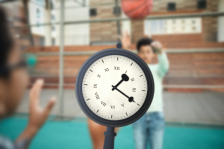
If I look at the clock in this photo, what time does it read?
1:20
